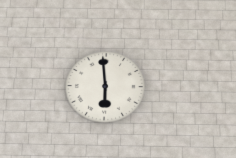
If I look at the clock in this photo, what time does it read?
5:59
